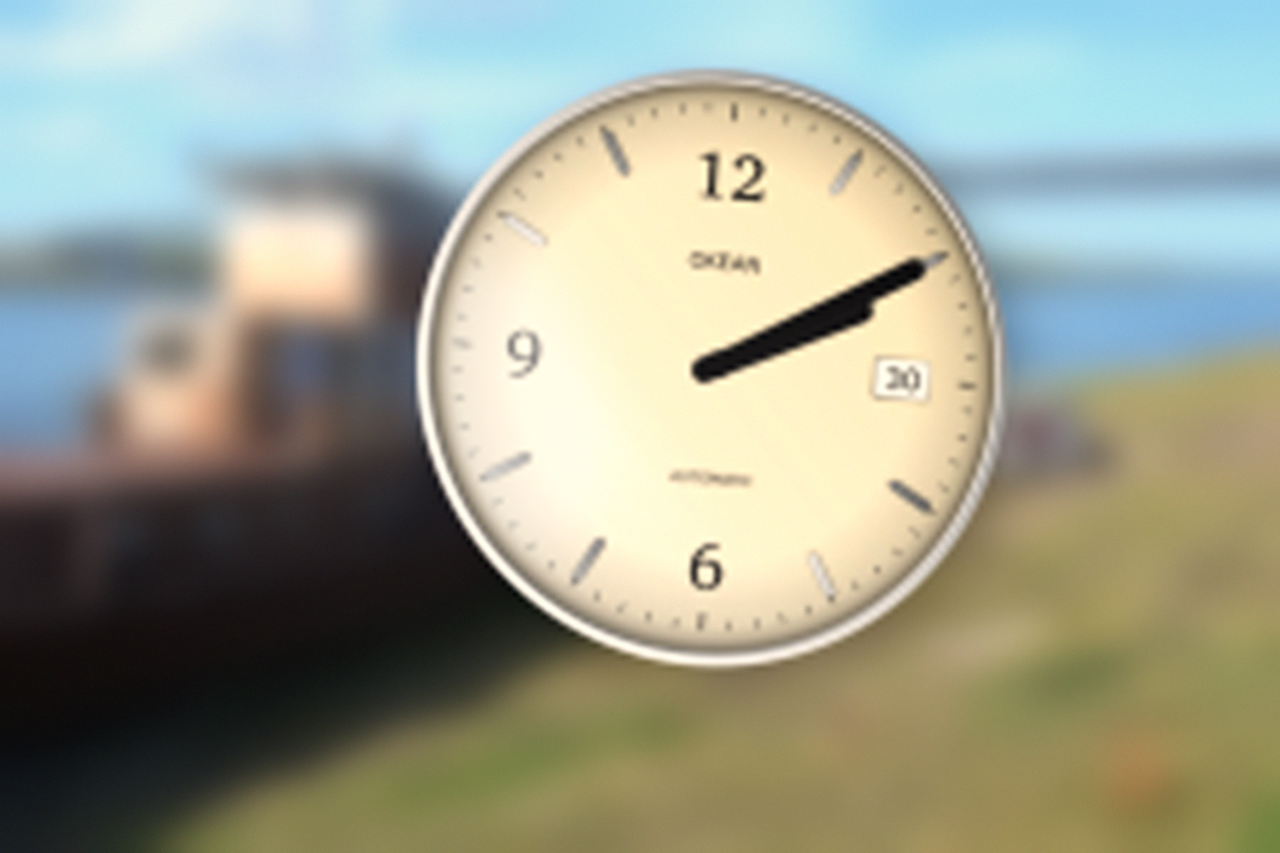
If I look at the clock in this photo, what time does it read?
2:10
